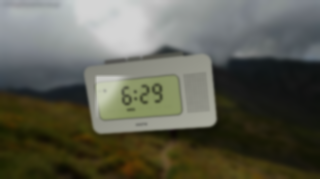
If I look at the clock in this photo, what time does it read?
6:29
